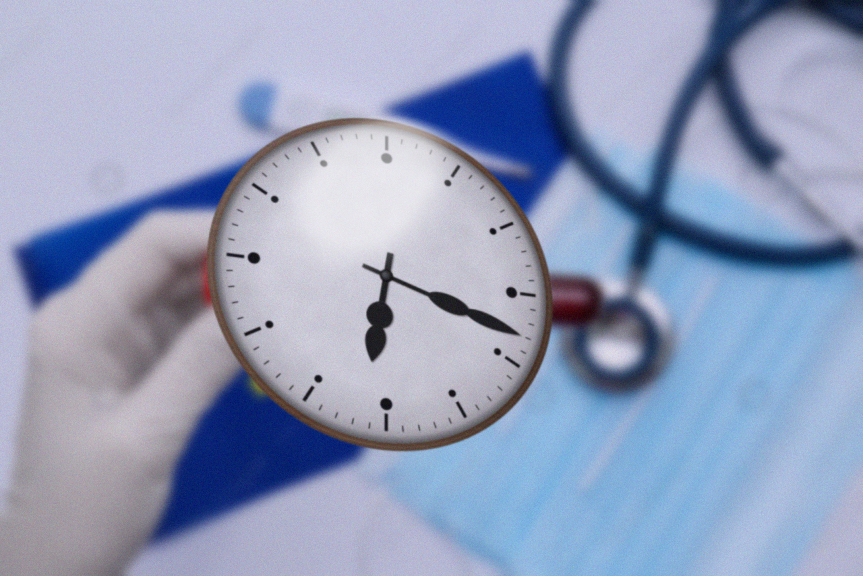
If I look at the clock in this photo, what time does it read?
6:18
